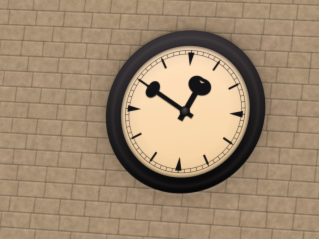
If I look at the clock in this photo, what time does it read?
12:50
